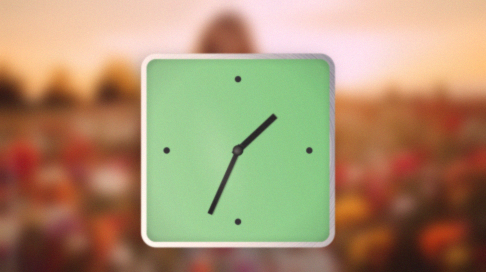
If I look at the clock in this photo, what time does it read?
1:34
